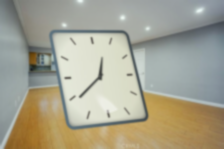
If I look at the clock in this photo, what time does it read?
12:39
